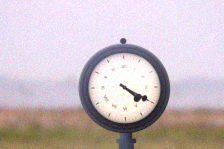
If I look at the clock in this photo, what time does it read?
4:20
